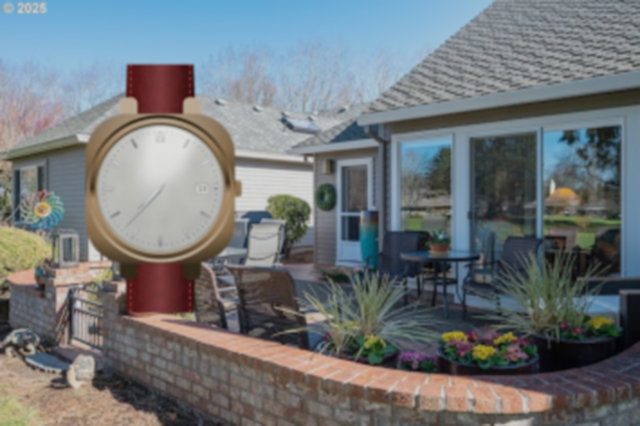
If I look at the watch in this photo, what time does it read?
7:37
